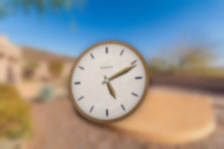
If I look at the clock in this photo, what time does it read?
5:11
